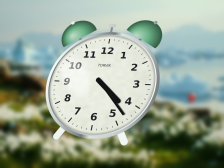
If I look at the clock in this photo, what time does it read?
4:23
